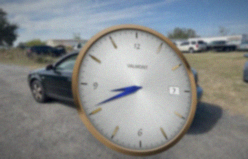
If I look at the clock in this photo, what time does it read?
8:41
